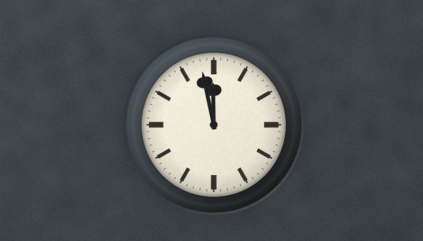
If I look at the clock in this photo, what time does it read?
11:58
